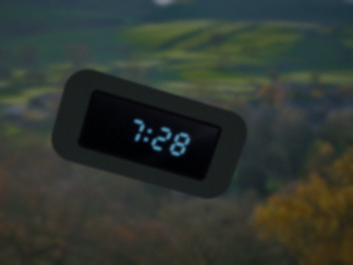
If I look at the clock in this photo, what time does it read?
7:28
